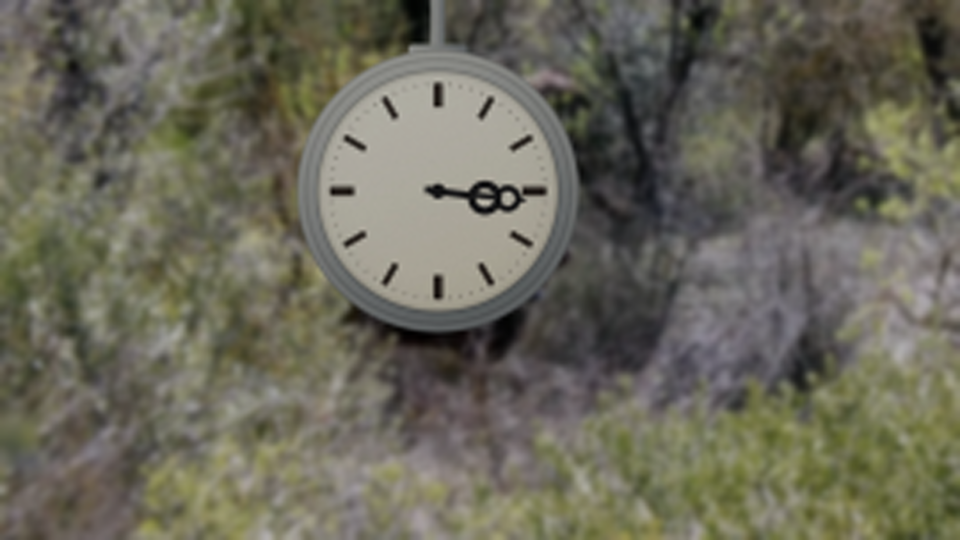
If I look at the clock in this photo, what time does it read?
3:16
